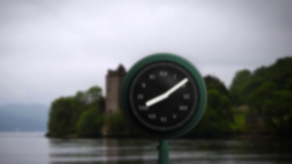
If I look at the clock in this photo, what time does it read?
8:09
